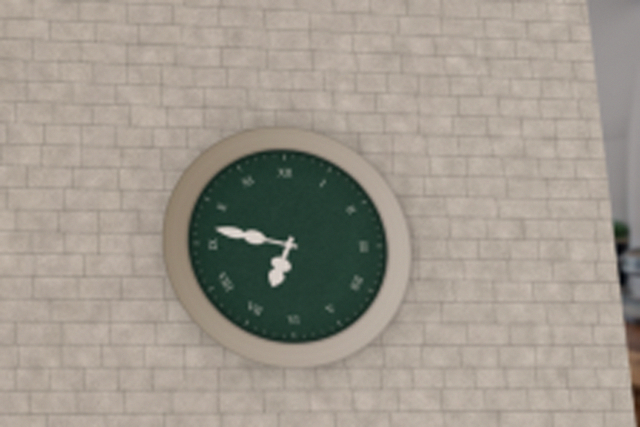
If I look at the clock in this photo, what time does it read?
6:47
